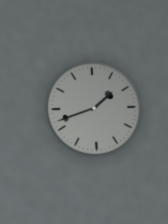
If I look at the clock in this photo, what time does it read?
1:42
